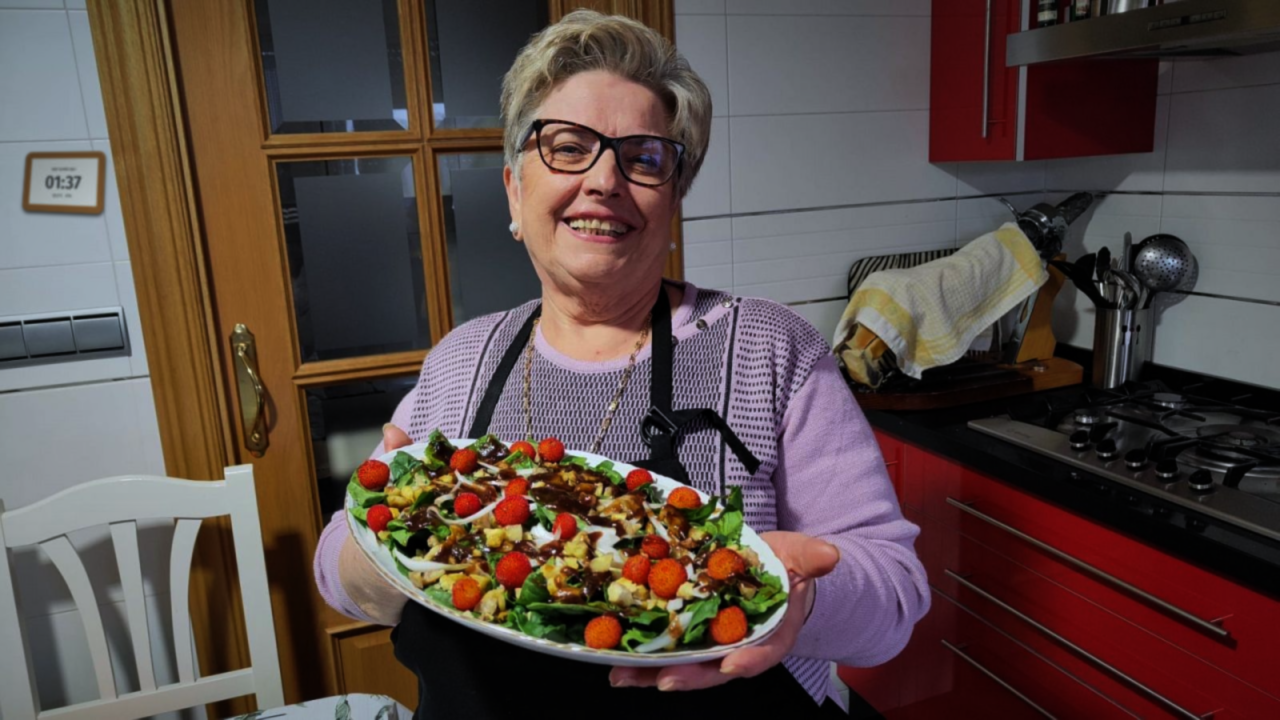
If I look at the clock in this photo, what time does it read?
1:37
